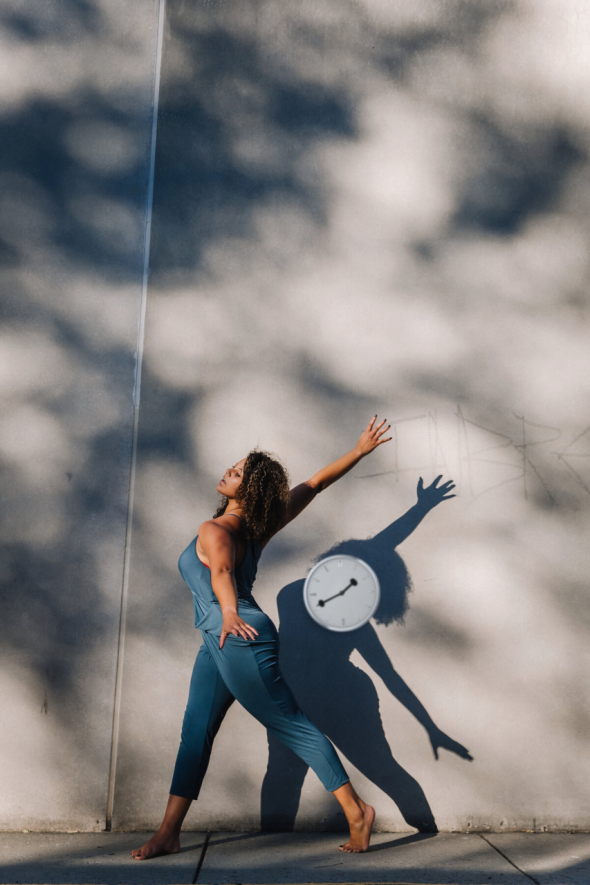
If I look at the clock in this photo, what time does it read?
1:41
